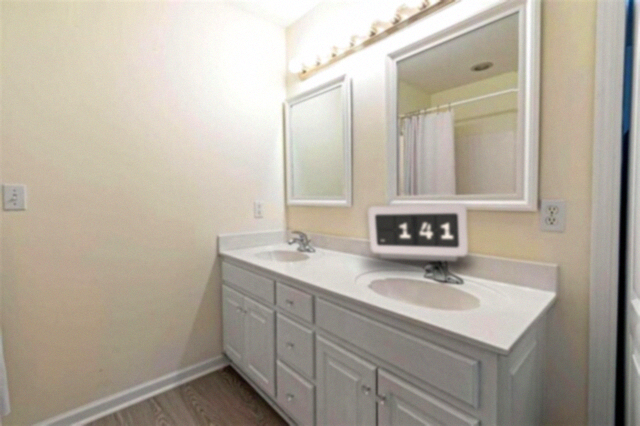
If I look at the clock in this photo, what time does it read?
1:41
